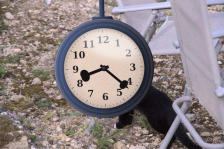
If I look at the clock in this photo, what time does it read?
8:22
